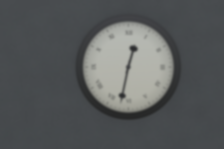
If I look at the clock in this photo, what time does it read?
12:32
